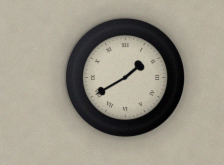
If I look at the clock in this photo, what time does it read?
1:40
